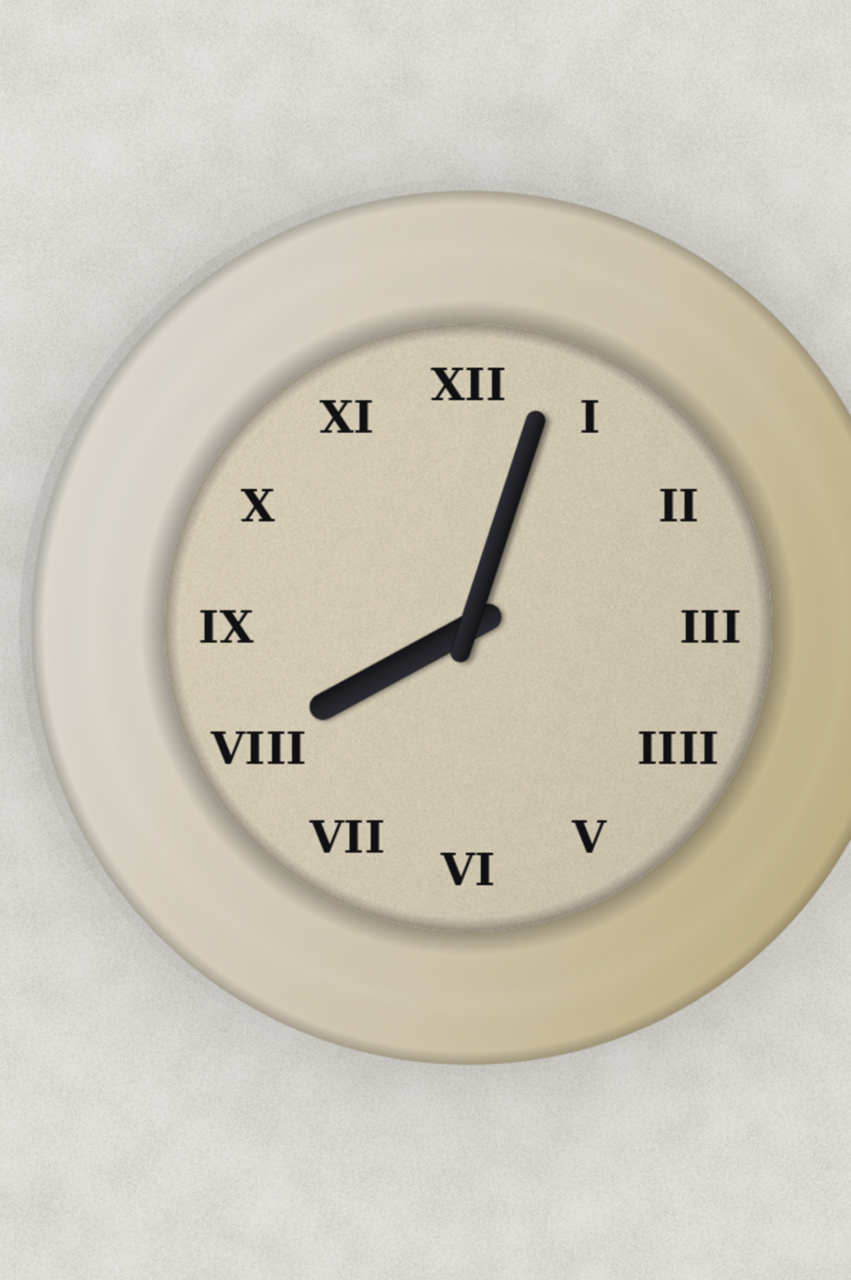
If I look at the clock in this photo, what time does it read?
8:03
